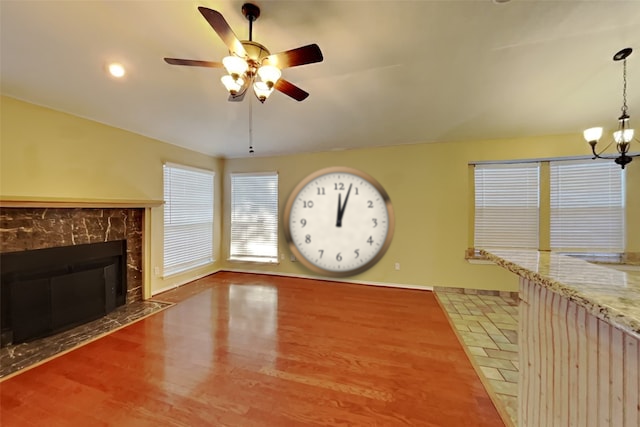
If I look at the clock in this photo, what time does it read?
12:03
